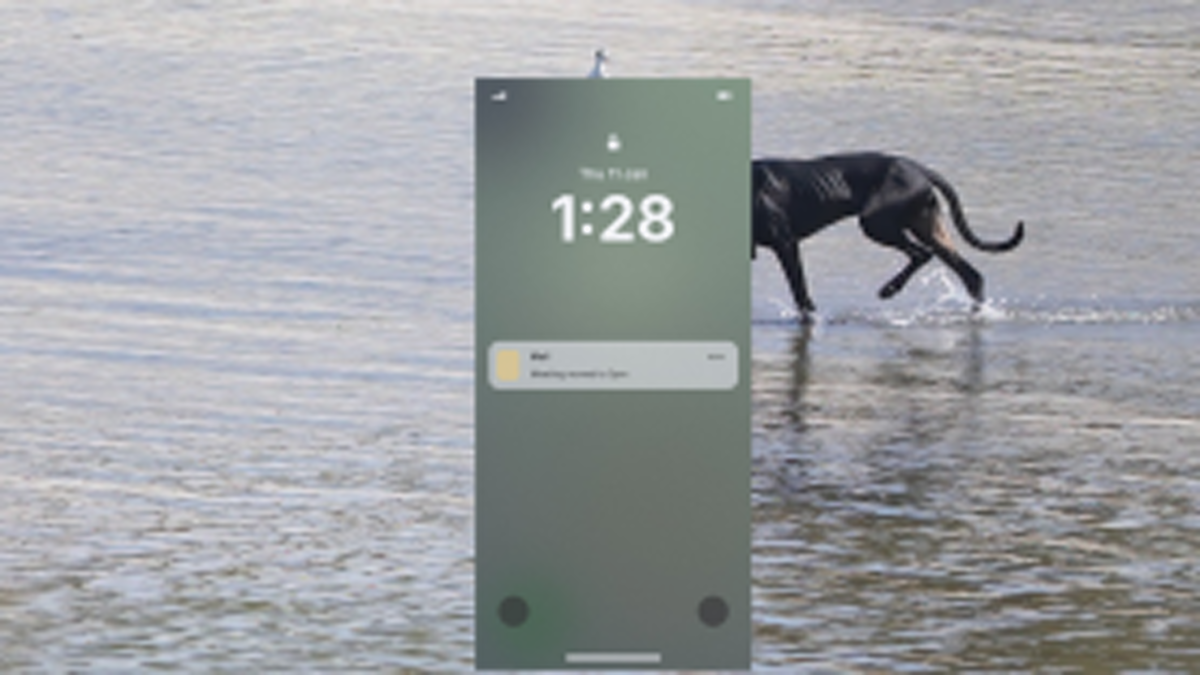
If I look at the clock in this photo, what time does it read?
1:28
